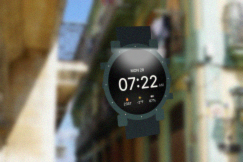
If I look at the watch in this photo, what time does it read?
7:22
